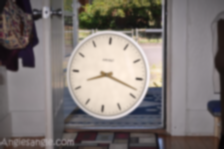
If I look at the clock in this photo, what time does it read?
8:18
